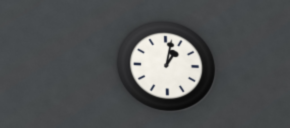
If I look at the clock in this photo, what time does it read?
1:02
